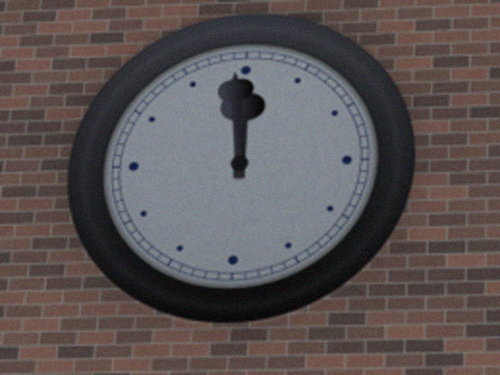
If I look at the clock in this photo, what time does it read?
11:59
